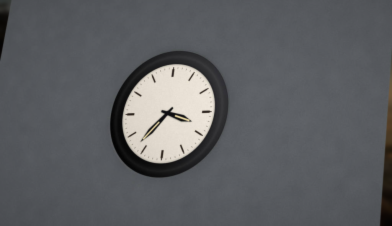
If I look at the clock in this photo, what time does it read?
3:37
